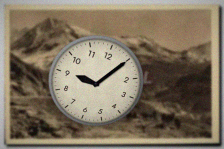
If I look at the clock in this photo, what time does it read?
9:05
